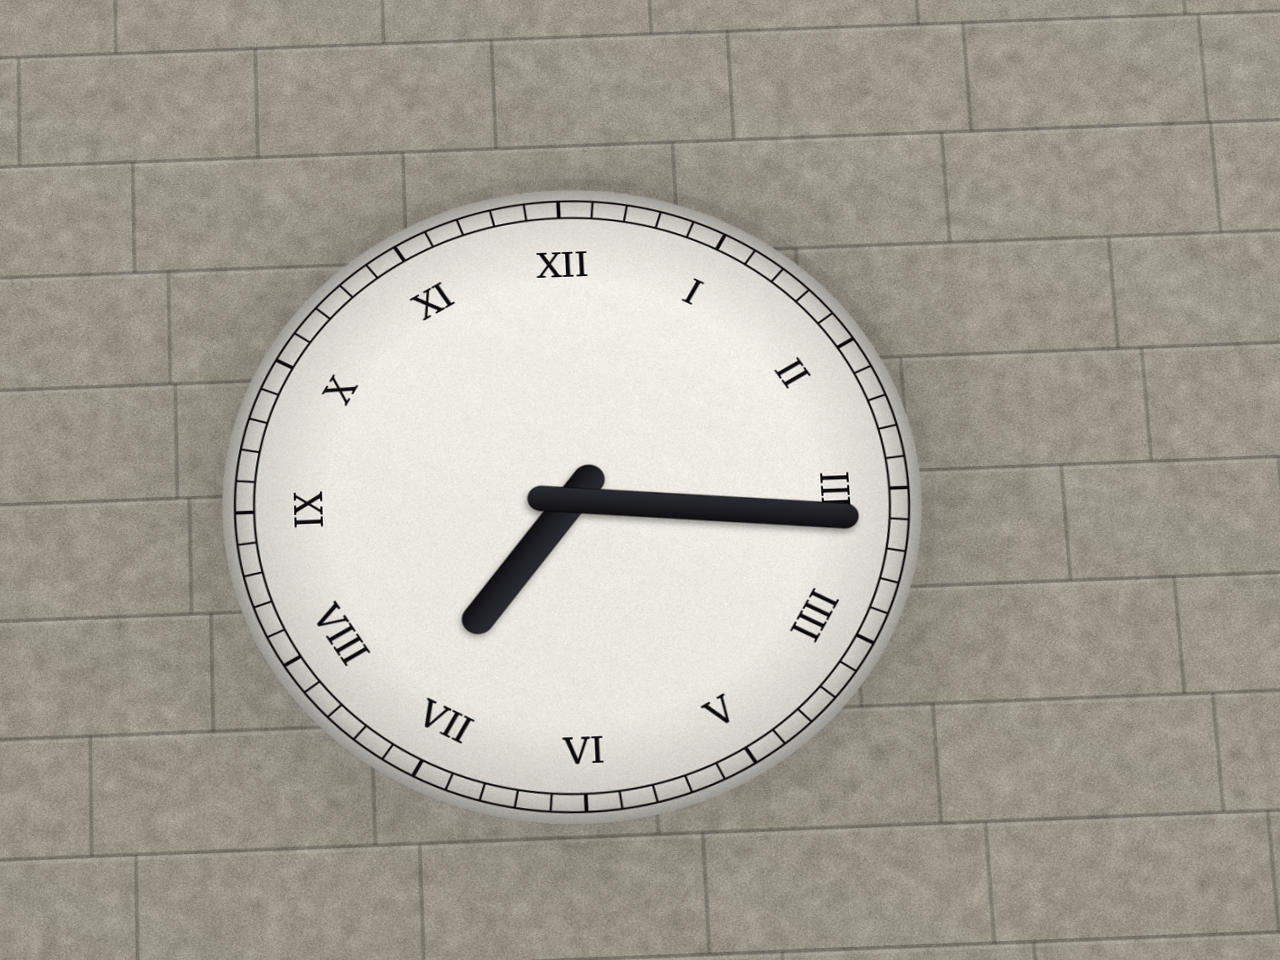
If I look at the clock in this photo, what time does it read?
7:16
